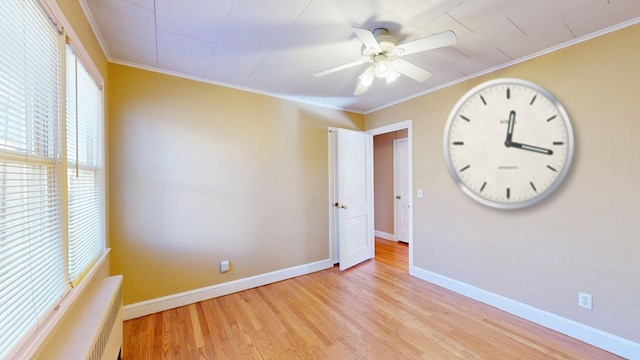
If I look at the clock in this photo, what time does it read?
12:17
